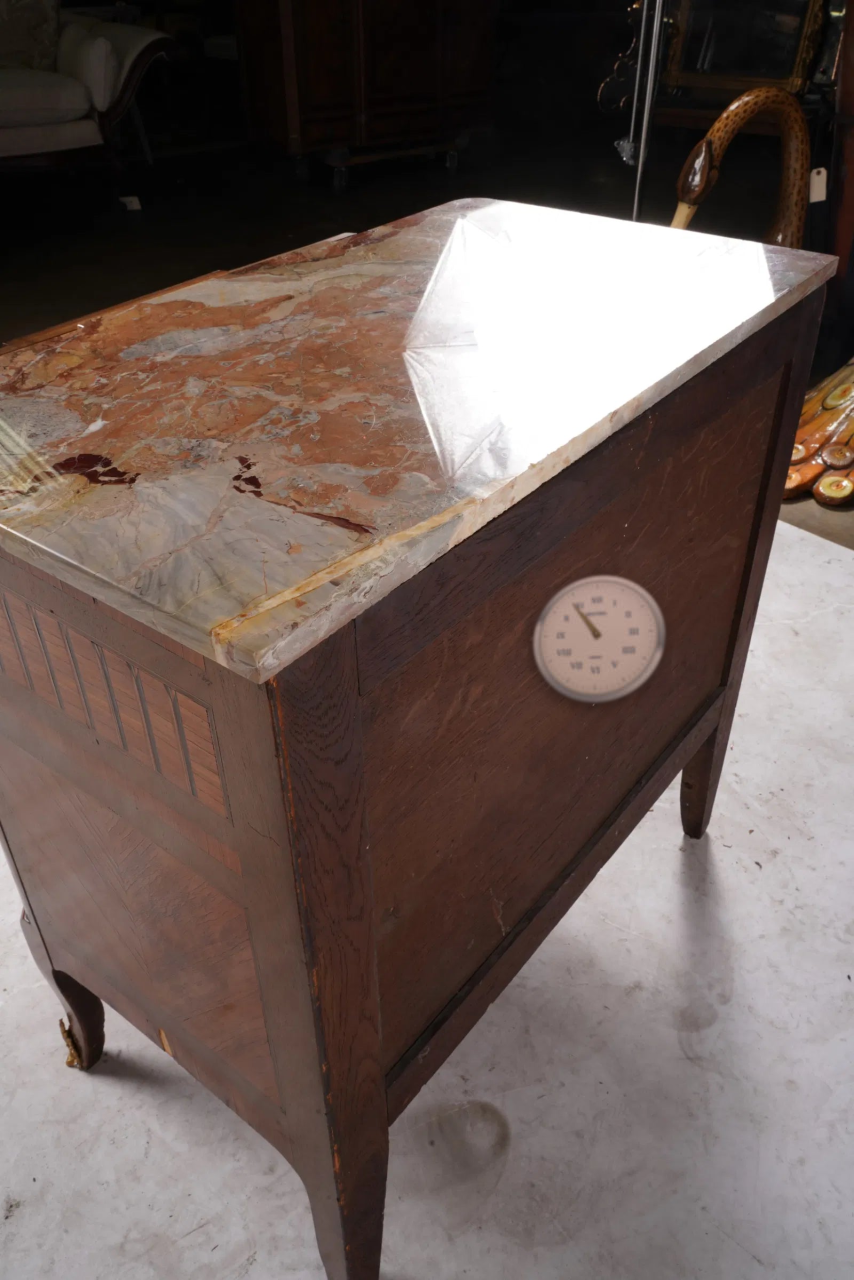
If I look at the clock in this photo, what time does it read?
10:54
